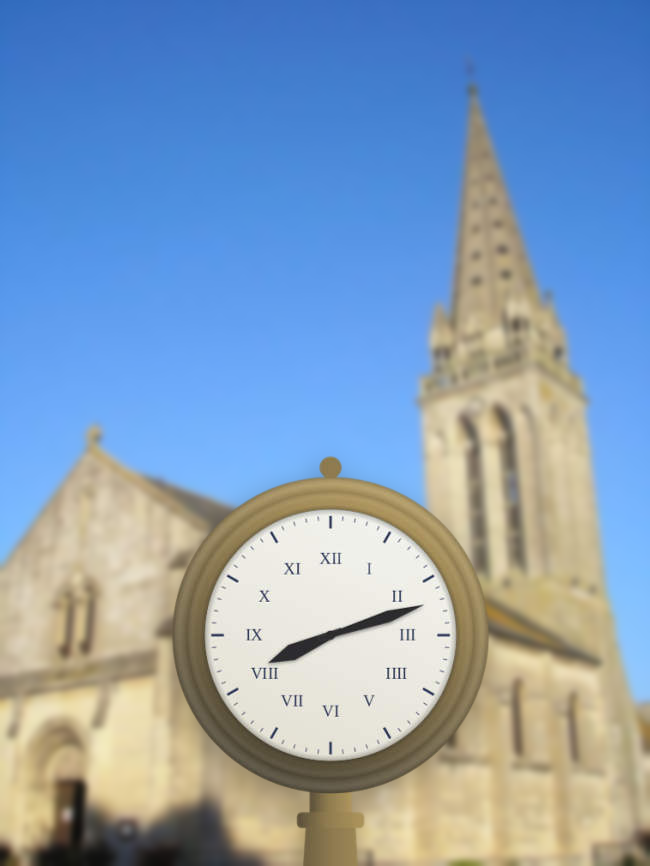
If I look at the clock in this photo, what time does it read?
8:12
